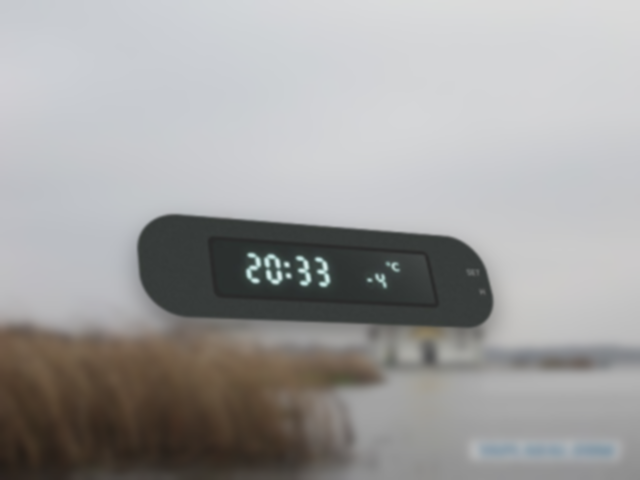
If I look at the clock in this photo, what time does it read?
20:33
